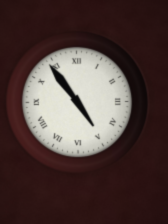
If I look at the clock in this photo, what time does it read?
4:54
